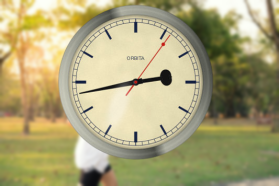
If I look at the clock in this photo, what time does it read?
2:43:06
